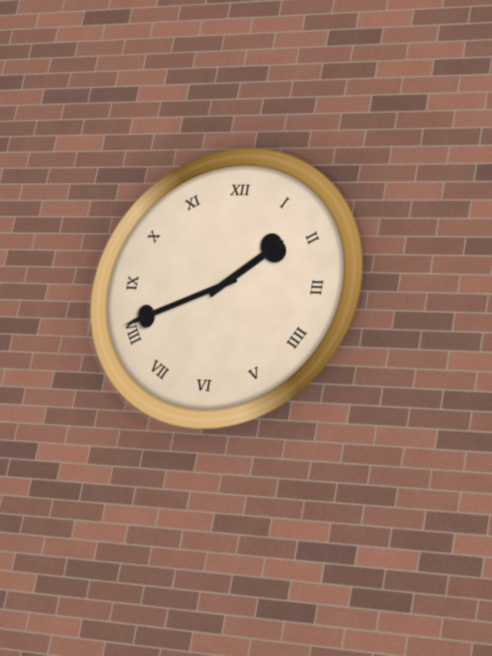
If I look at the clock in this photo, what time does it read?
1:41
